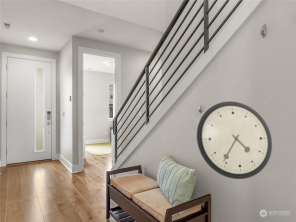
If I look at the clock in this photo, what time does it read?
4:36
